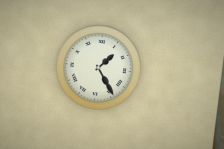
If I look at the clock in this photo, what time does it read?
1:24
